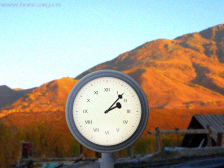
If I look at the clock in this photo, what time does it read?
2:07
